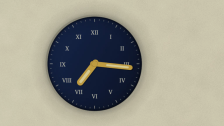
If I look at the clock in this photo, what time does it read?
7:16
